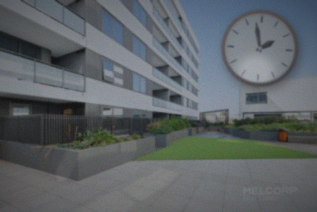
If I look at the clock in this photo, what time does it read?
1:58
